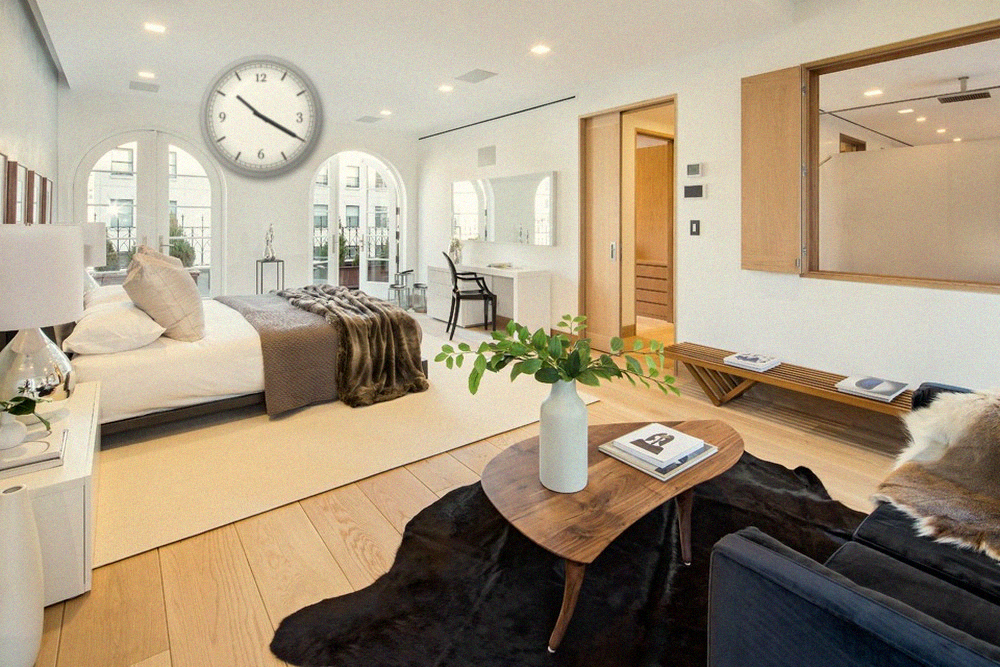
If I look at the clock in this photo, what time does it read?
10:20
